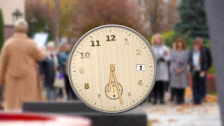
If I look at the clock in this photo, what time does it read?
6:28
